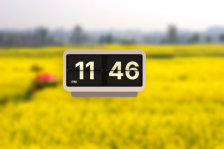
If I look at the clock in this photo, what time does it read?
11:46
